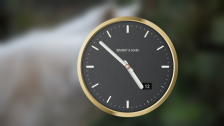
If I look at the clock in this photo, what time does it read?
4:52
